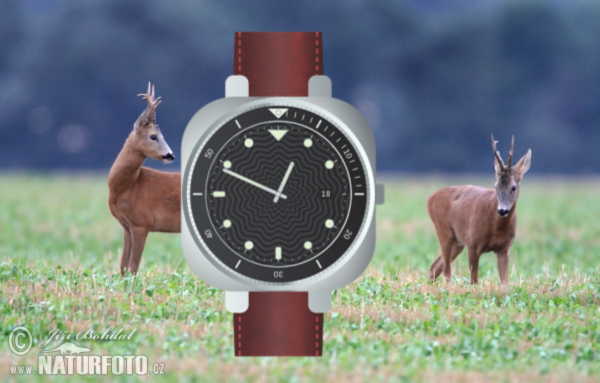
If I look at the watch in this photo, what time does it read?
12:49
